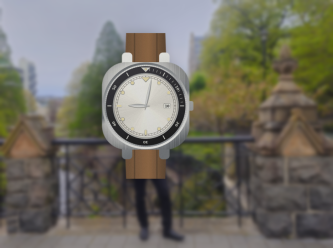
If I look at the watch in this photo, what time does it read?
9:02
